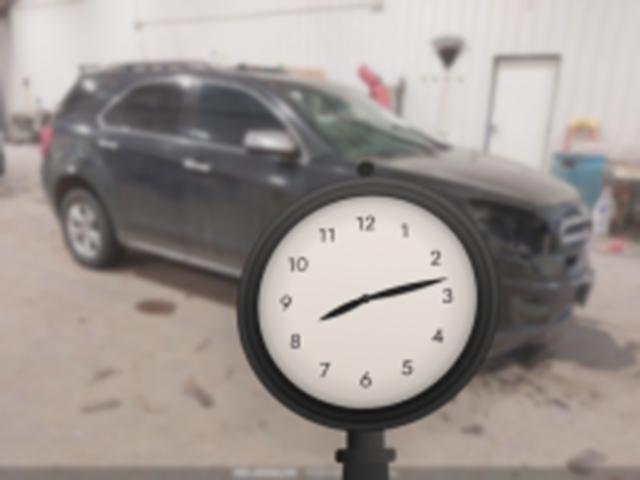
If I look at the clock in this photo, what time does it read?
8:13
